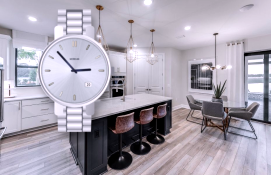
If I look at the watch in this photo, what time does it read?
2:53
